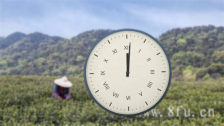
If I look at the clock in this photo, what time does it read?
12:01
